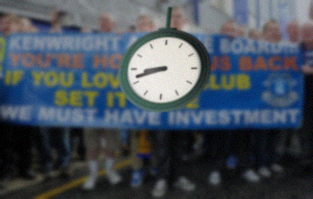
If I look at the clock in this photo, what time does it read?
8:42
